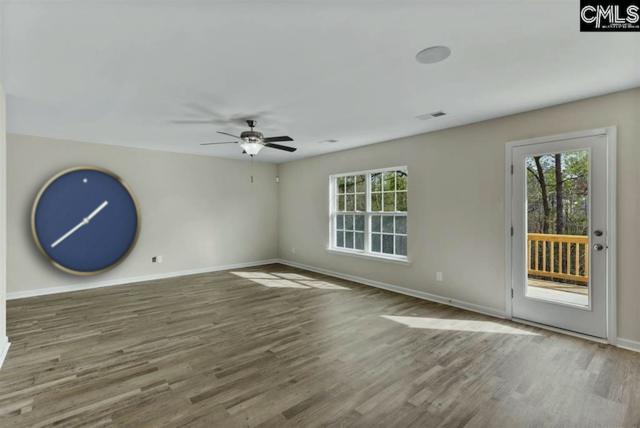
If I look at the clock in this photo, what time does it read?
1:39
